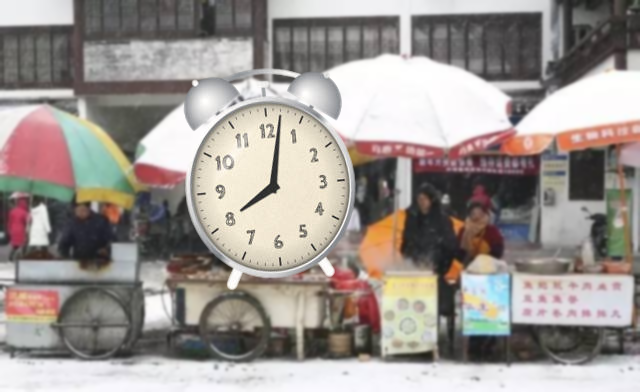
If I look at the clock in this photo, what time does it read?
8:02
